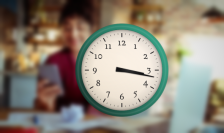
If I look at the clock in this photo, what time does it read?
3:17
